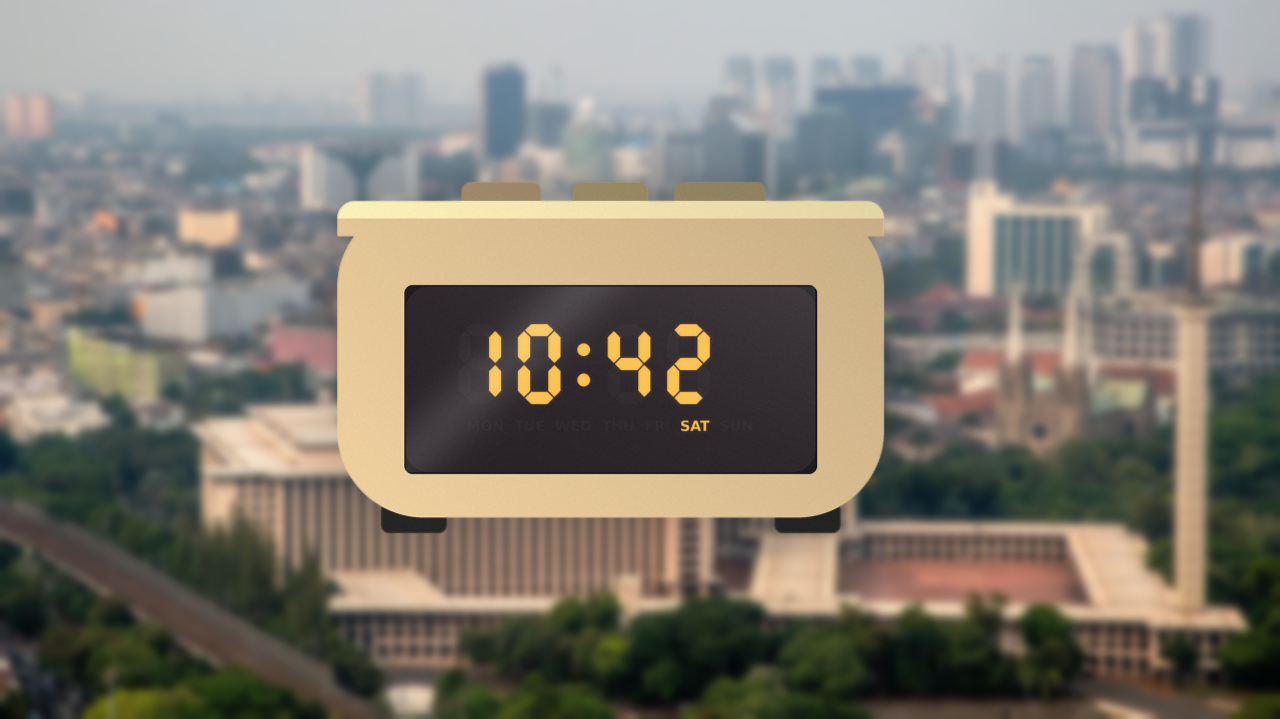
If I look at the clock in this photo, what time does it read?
10:42
